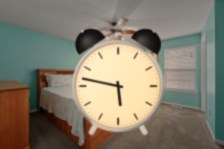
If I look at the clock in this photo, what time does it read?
5:47
